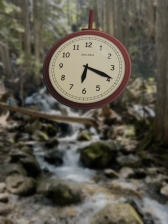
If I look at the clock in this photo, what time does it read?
6:19
